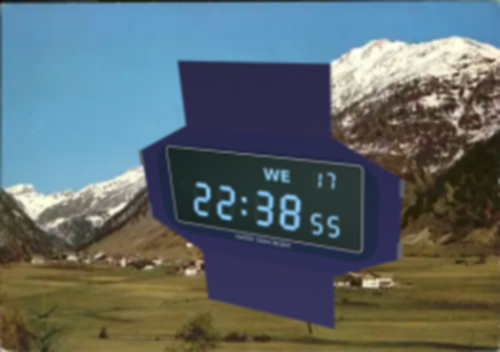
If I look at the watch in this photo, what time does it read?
22:38:55
